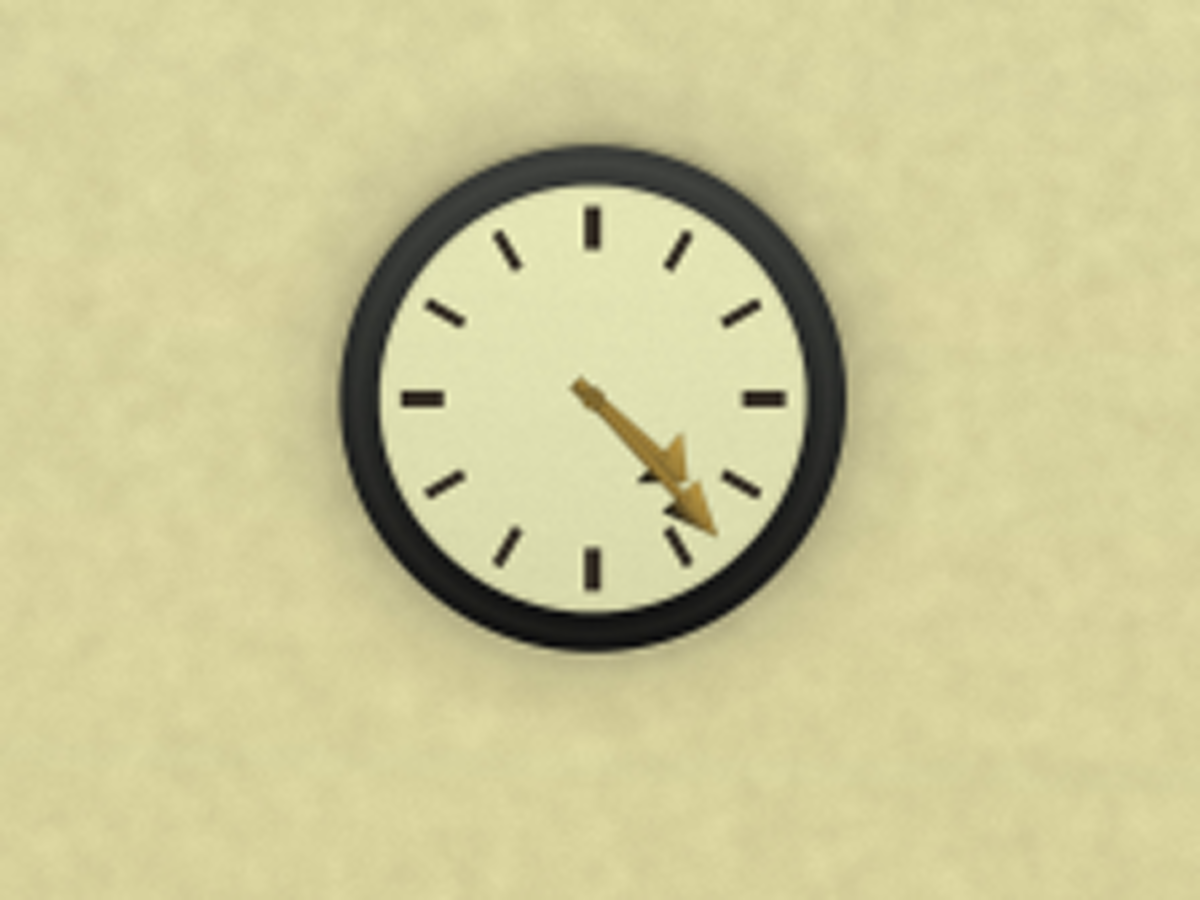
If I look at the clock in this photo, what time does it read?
4:23
